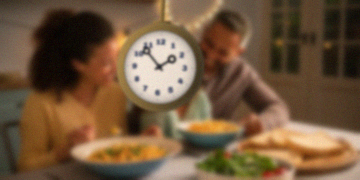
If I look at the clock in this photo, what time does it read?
1:53
